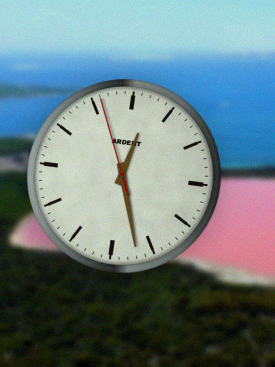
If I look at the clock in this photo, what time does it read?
12:26:56
